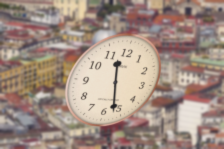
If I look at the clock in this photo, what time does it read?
11:27
